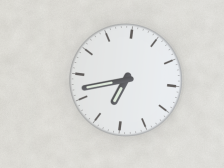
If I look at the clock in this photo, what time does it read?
6:42
